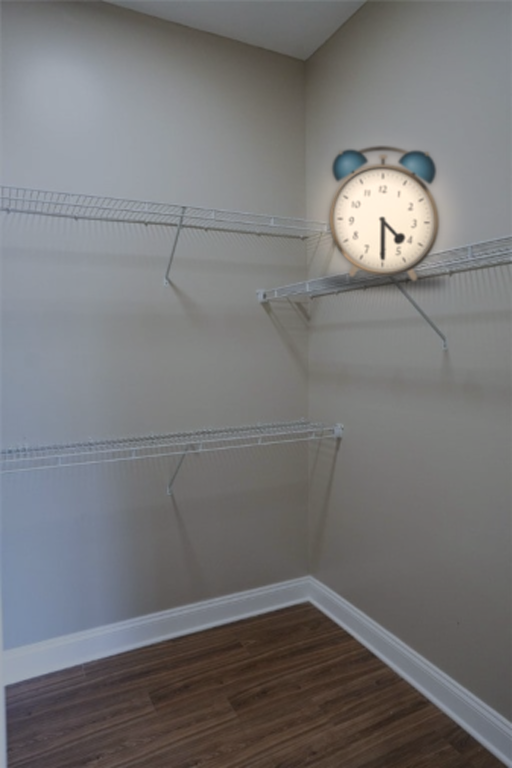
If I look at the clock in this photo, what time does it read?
4:30
